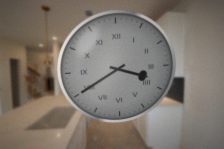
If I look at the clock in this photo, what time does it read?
3:40
